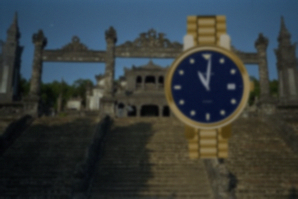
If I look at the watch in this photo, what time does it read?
11:01
